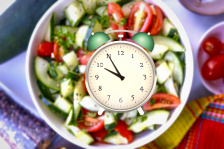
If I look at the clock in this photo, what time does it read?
9:55
